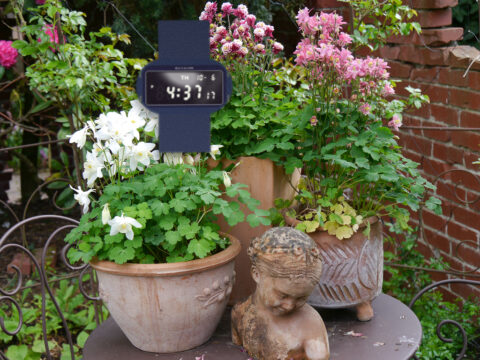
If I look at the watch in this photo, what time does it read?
4:37
